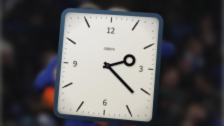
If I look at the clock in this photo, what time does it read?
2:22
